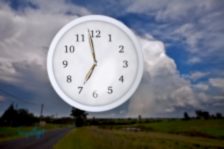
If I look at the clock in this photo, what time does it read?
6:58
